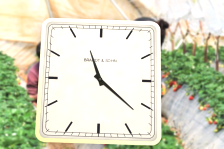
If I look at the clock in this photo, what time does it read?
11:22
